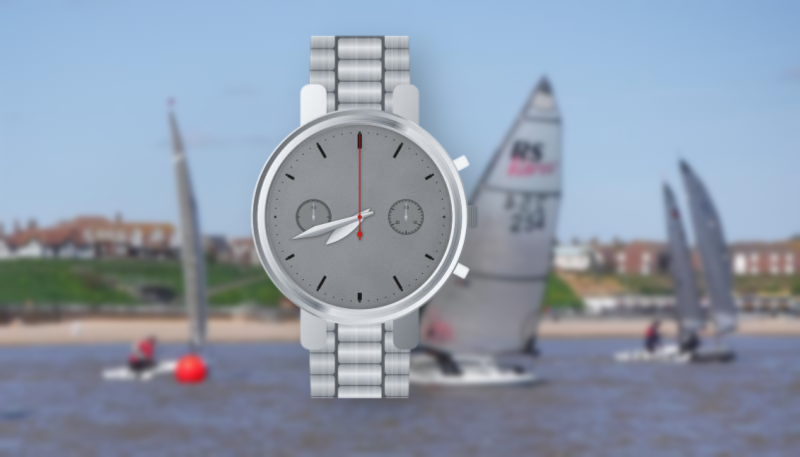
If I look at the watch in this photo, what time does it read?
7:42
